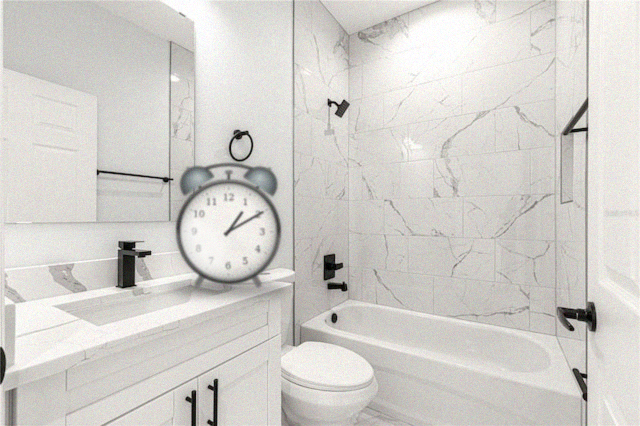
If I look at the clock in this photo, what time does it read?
1:10
